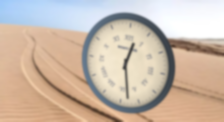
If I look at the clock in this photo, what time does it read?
12:28
